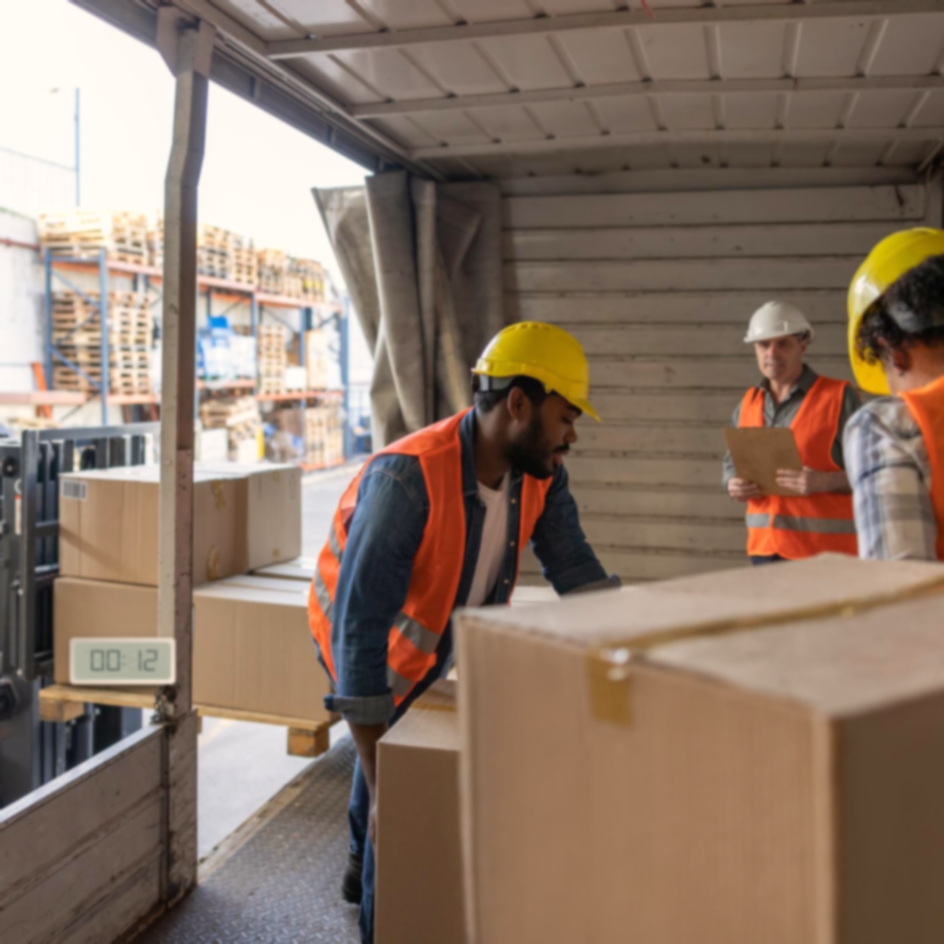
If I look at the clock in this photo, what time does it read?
0:12
